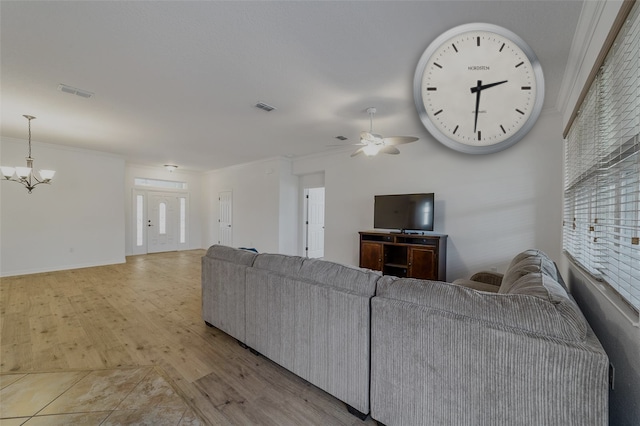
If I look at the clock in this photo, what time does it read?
2:31
